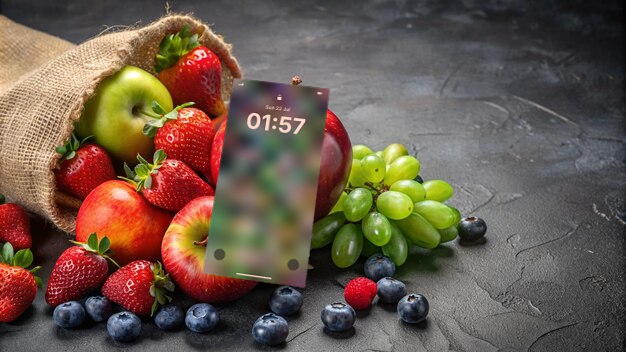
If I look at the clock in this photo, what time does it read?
1:57
